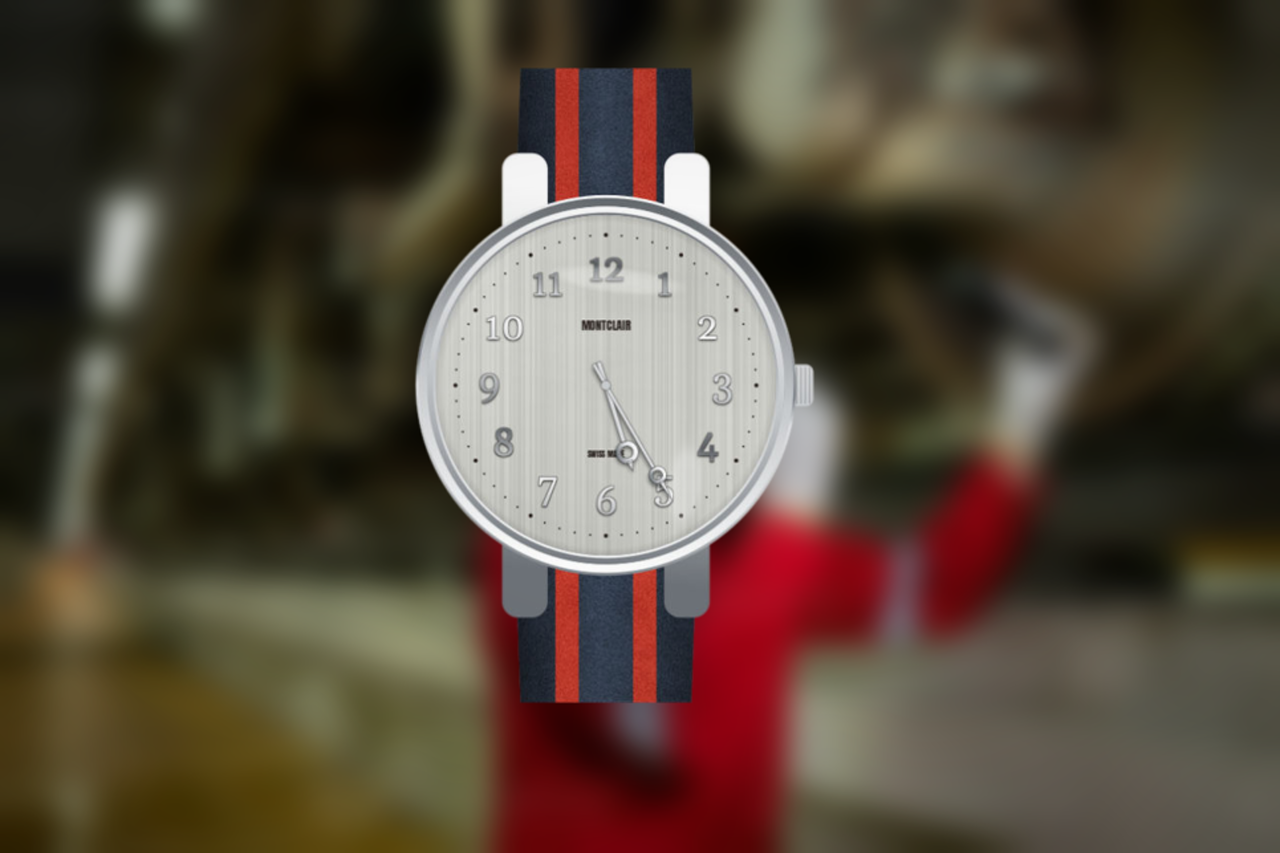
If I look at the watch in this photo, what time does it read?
5:25
